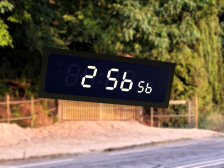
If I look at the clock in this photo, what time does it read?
2:56:56
